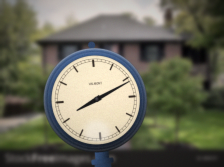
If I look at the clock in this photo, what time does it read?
8:11
